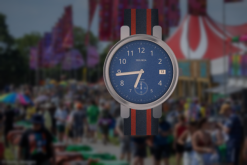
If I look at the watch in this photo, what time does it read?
6:44
